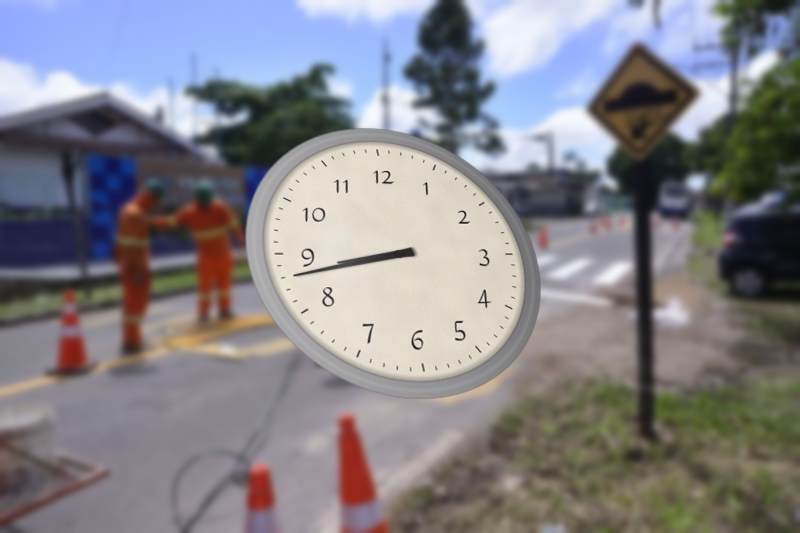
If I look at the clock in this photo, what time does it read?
8:43
